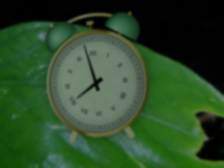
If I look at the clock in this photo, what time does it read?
7:58
